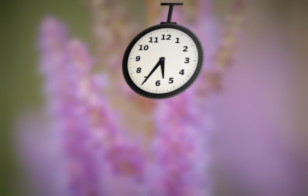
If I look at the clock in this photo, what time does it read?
5:35
